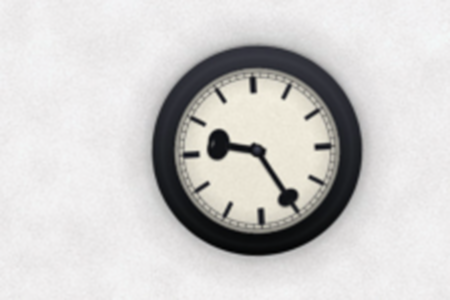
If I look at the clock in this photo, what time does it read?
9:25
